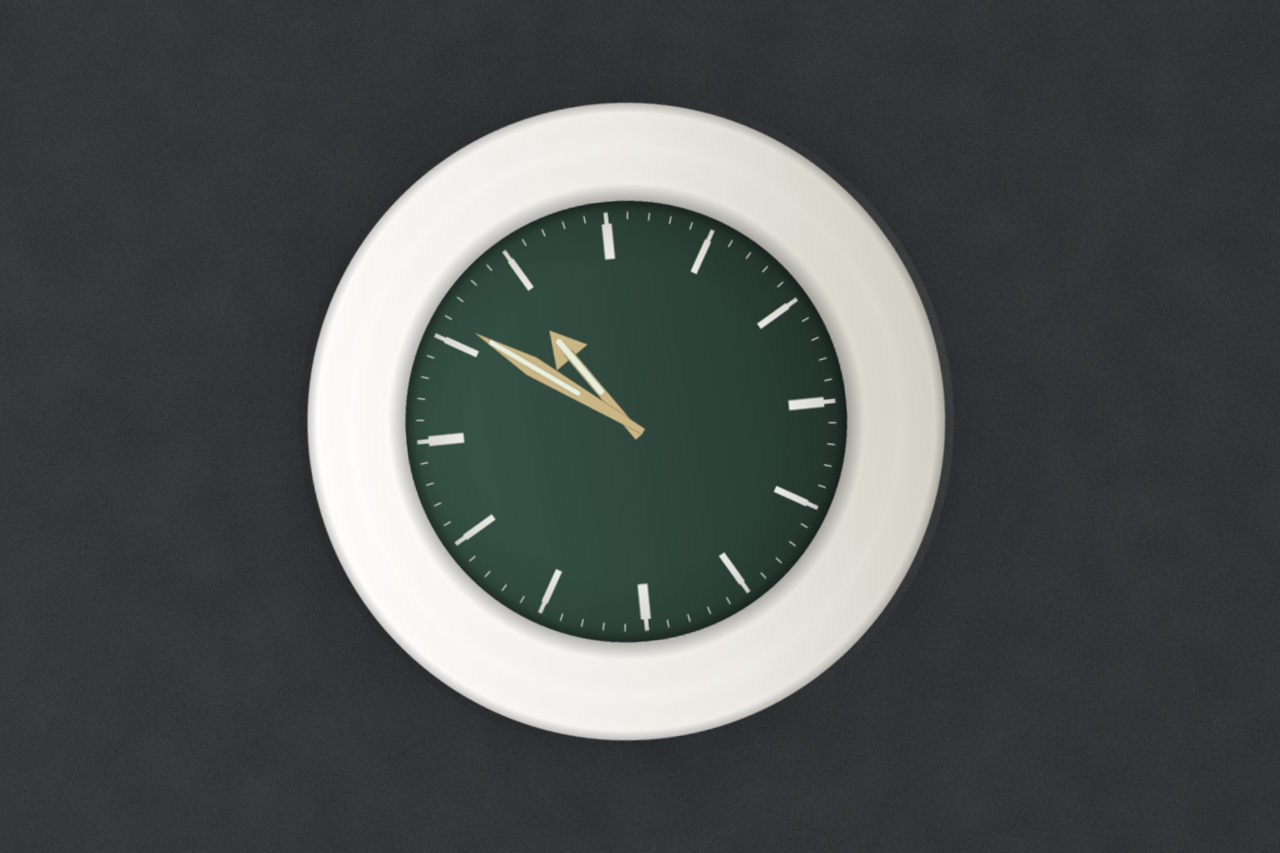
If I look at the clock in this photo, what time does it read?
10:51
